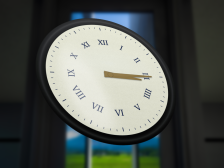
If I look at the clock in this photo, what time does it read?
3:15
